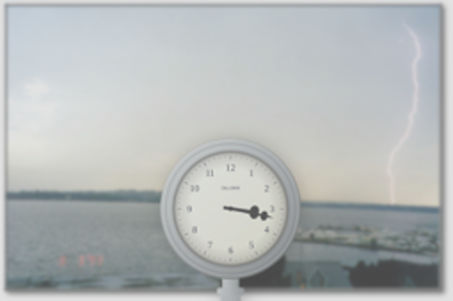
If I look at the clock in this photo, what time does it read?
3:17
